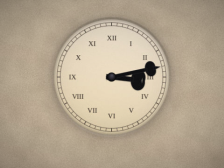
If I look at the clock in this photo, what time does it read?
3:13
